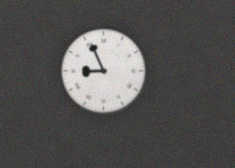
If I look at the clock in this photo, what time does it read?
8:56
